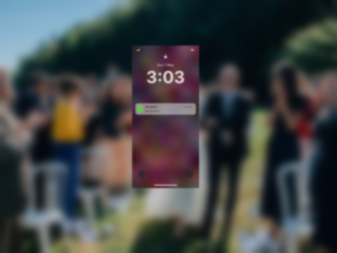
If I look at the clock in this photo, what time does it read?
3:03
